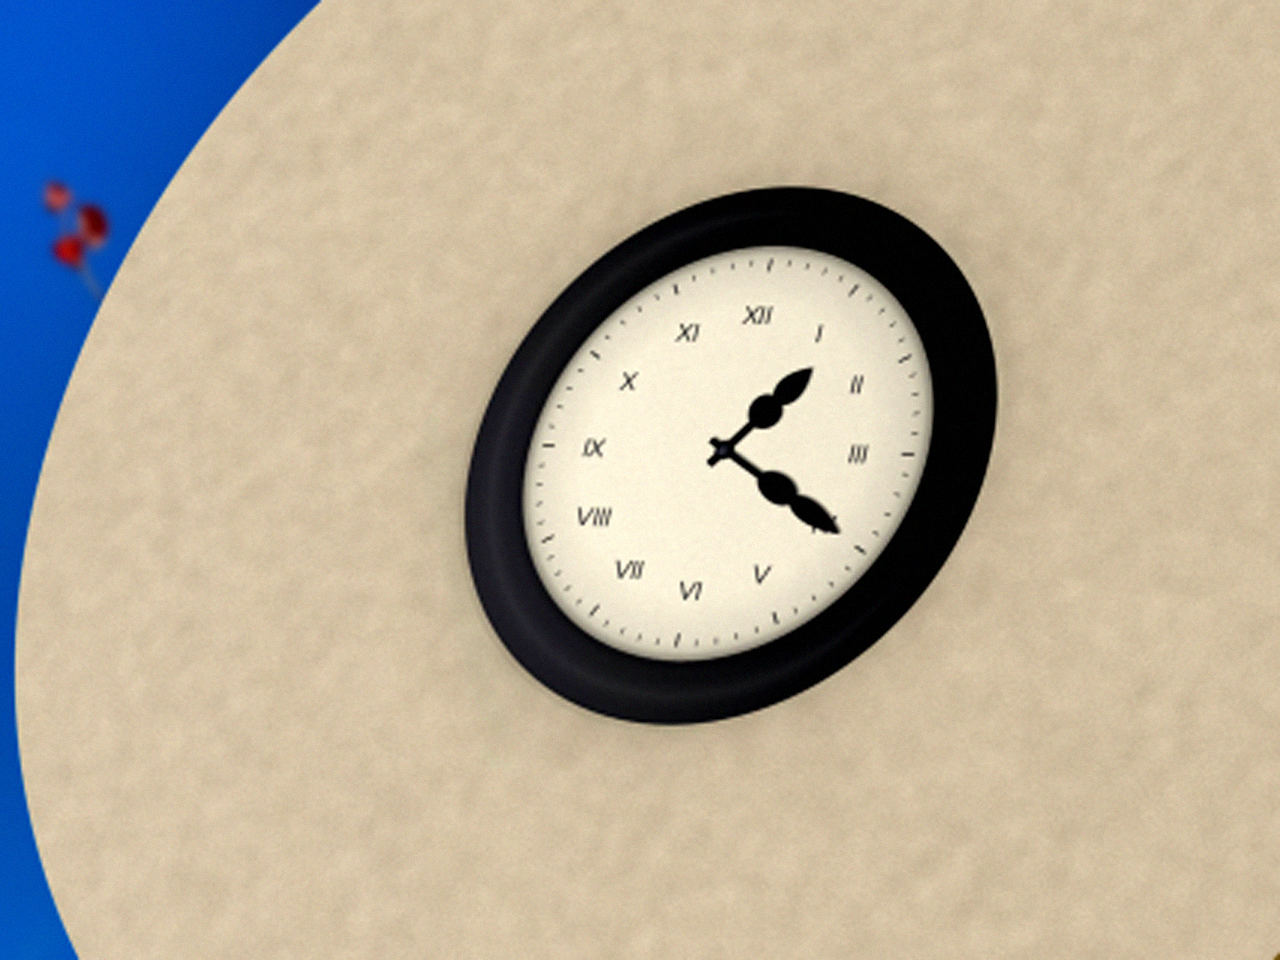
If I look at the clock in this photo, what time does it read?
1:20
